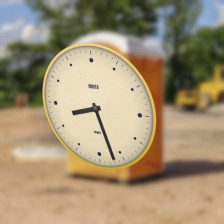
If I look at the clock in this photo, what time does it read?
8:27
